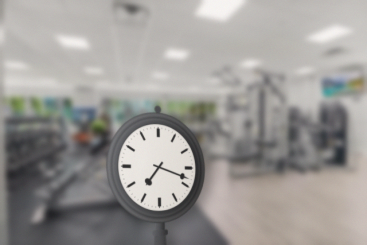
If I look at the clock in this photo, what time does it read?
7:18
